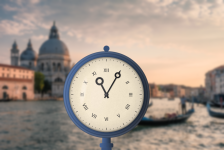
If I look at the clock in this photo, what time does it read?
11:05
